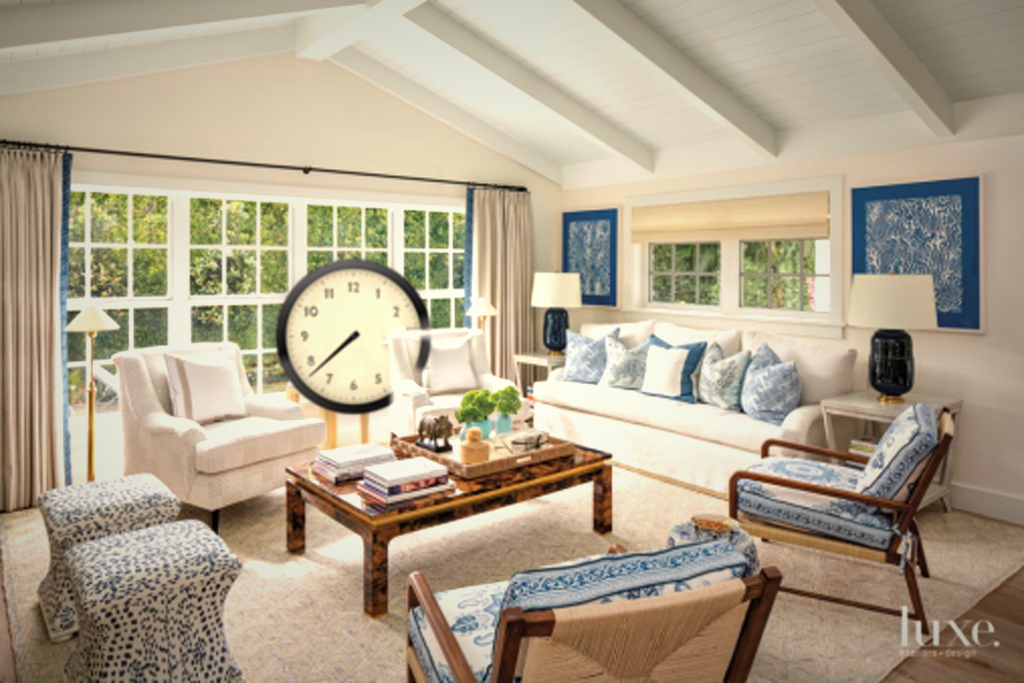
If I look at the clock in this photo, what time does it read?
7:38
